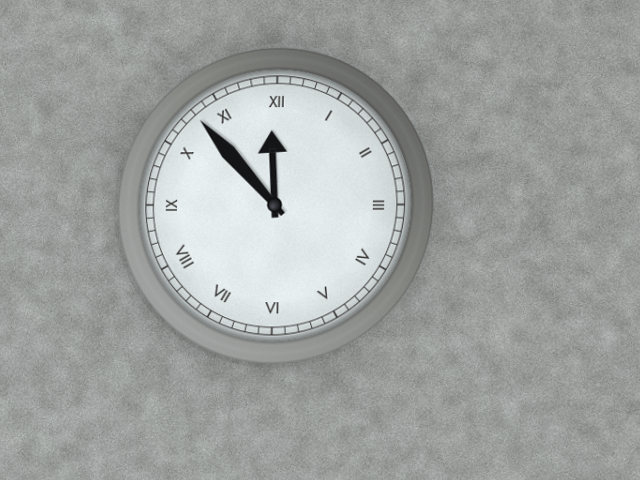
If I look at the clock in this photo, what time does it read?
11:53
